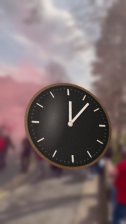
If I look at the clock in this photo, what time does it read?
12:07
